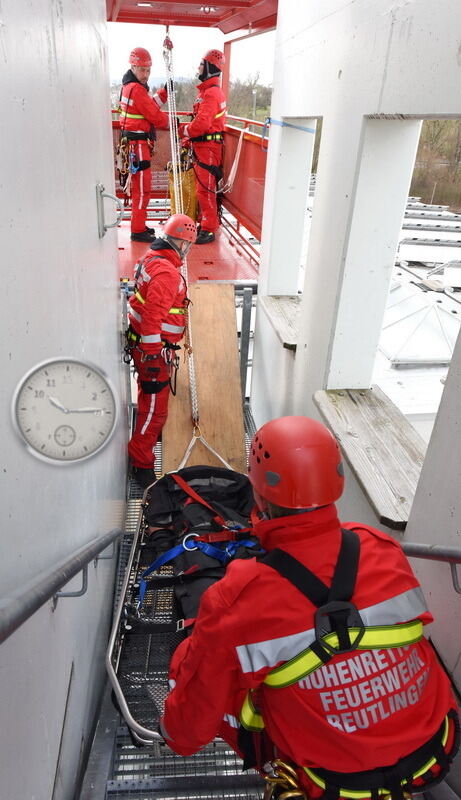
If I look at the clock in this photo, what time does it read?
10:14
